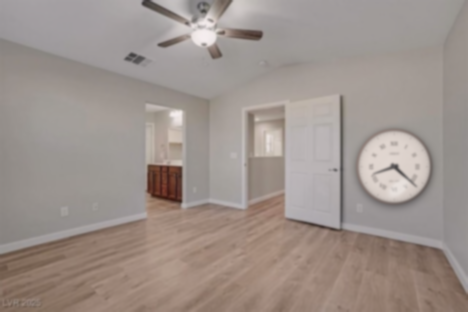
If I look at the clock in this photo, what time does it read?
8:22
